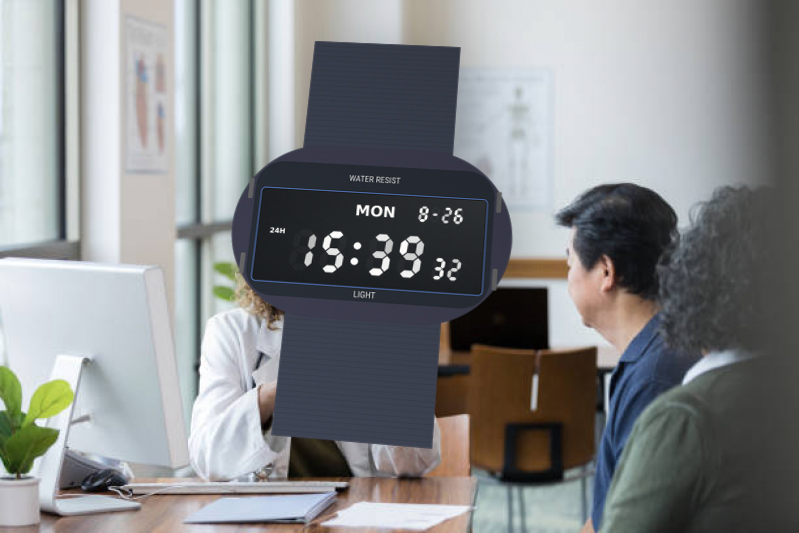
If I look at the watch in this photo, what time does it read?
15:39:32
